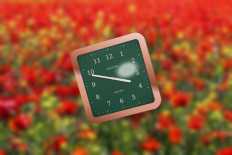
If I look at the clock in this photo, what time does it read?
3:49
